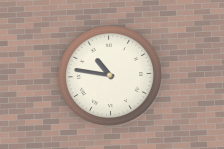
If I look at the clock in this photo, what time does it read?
10:47
